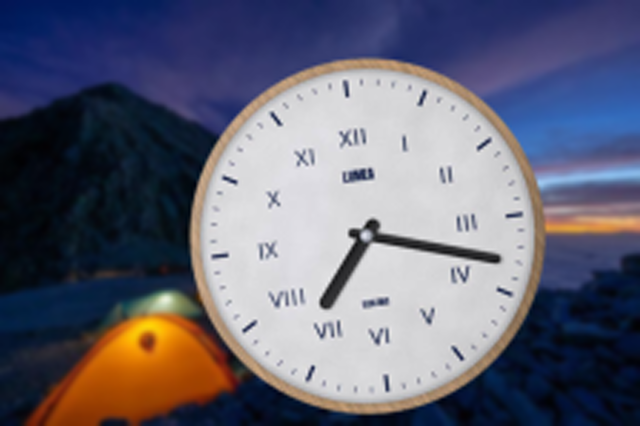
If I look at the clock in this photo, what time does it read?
7:18
